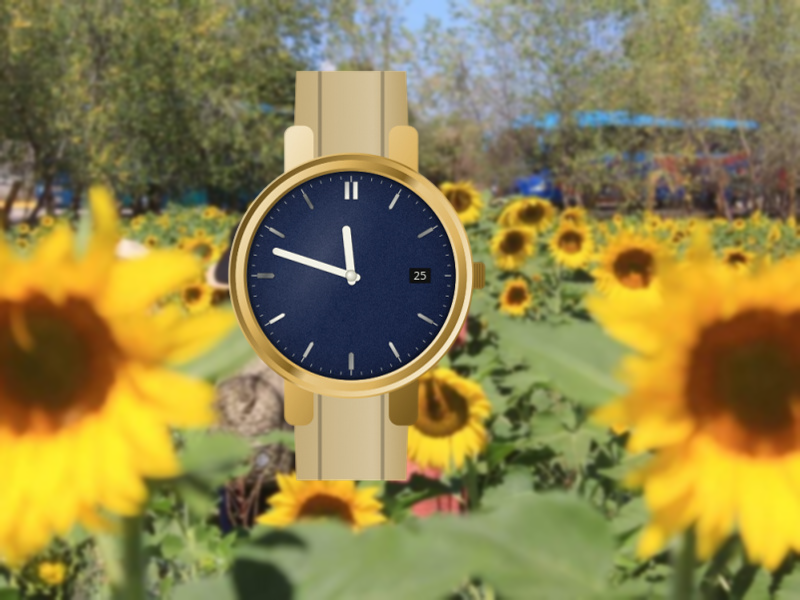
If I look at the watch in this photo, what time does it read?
11:48
